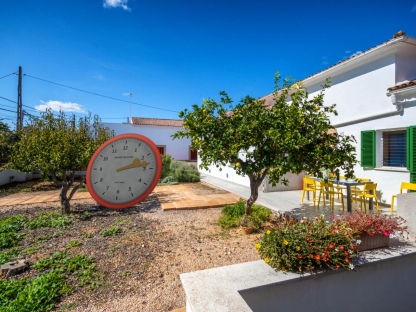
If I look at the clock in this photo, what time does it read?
2:13
